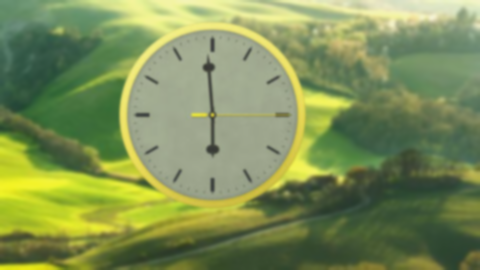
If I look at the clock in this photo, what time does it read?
5:59:15
